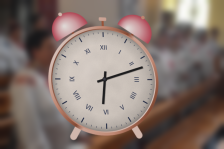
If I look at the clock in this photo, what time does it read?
6:12
